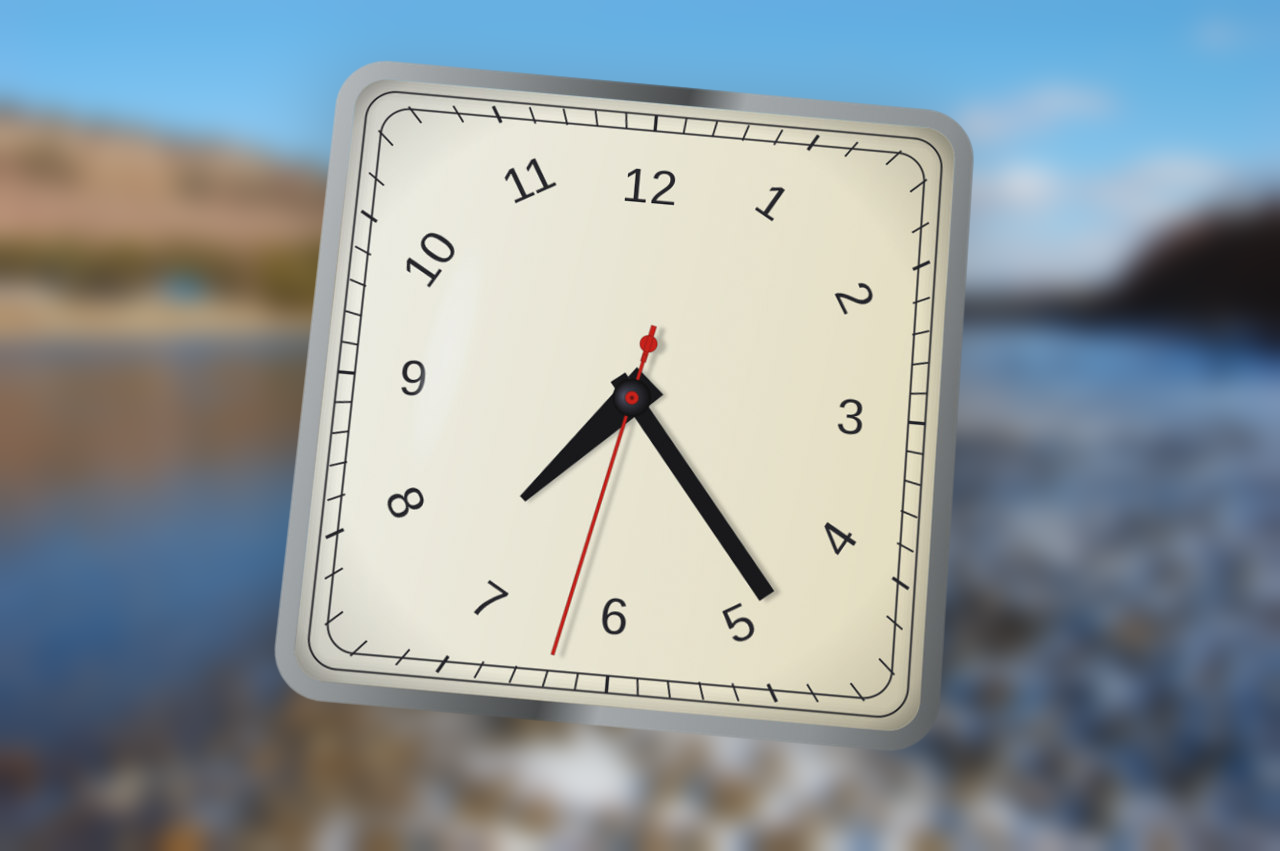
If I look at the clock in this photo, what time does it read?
7:23:32
